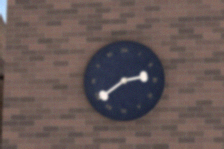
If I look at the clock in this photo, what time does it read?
2:39
